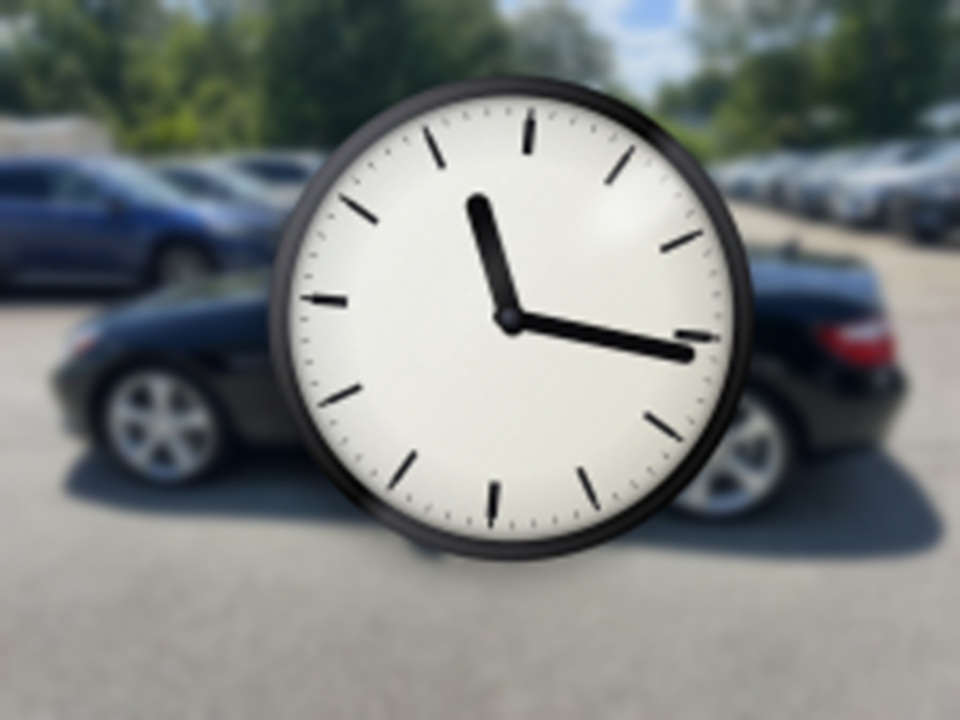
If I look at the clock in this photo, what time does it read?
11:16
